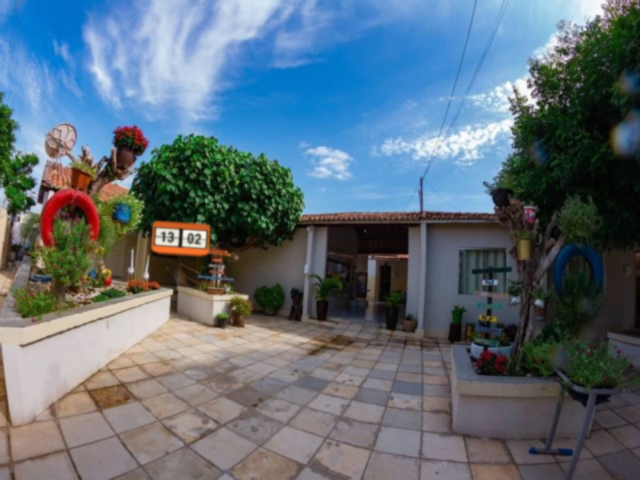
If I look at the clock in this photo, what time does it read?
13:02
